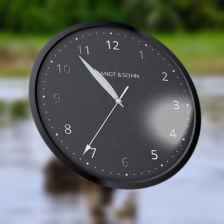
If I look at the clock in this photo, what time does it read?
10:53:36
